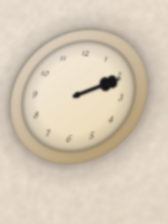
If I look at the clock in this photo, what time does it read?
2:11
